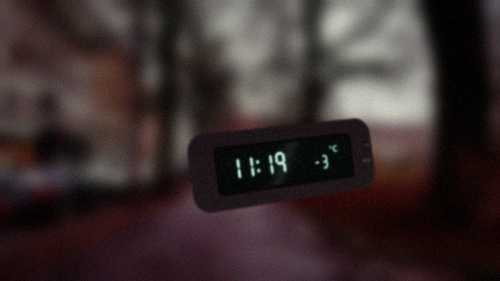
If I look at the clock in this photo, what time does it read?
11:19
